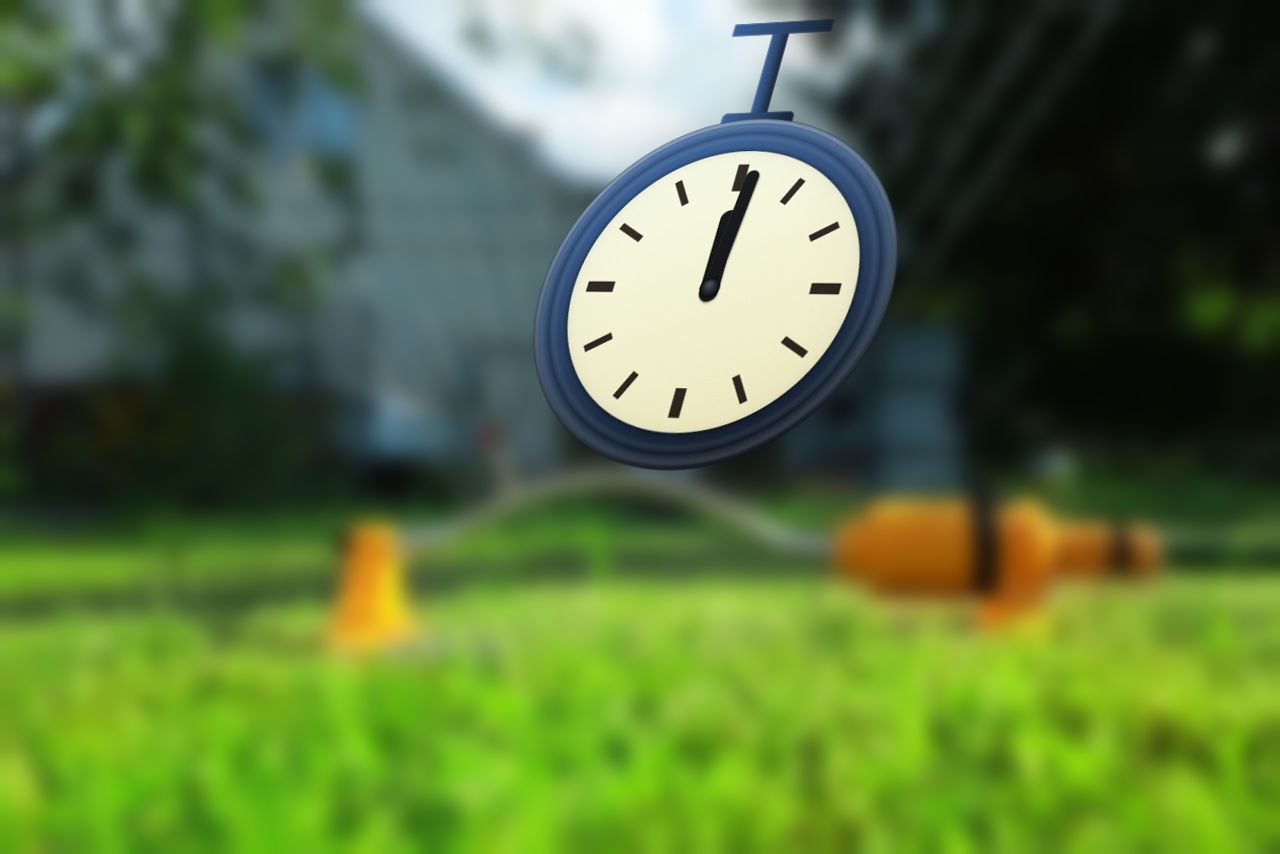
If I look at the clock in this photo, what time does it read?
12:01
